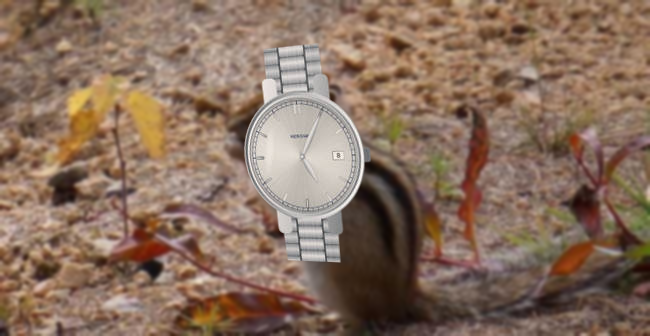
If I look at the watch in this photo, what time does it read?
5:05
